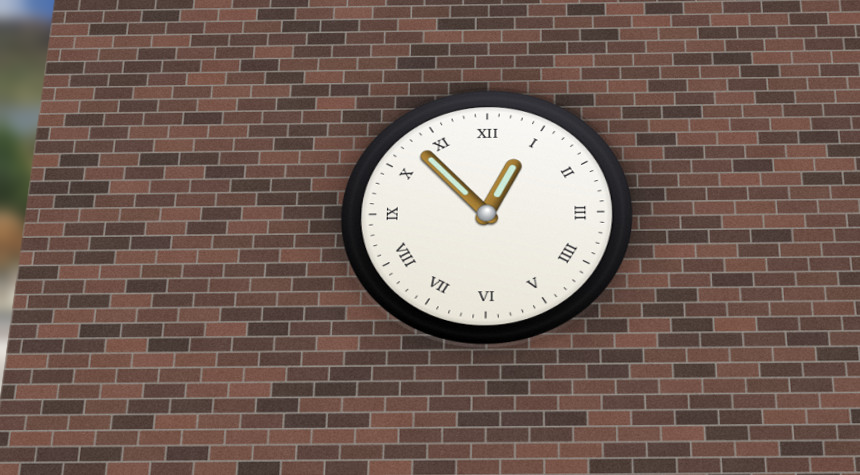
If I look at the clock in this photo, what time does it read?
12:53
